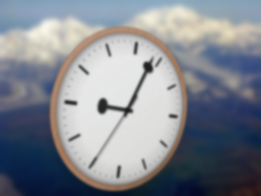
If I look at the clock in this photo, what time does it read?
9:03:35
